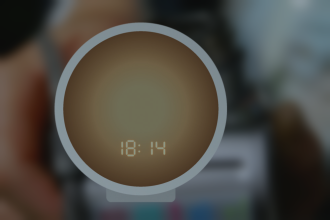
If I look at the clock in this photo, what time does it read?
18:14
